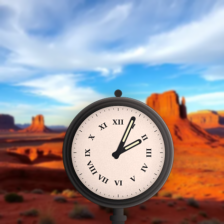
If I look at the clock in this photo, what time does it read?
2:04
